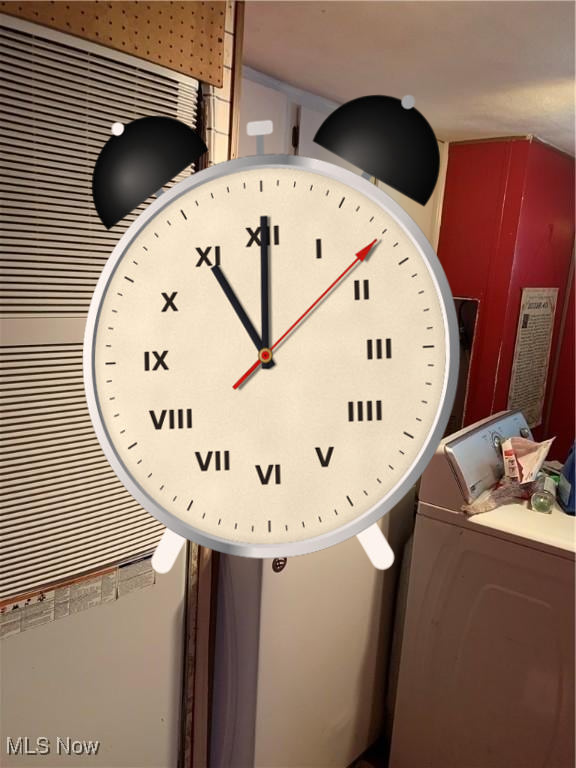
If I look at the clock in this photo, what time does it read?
11:00:08
